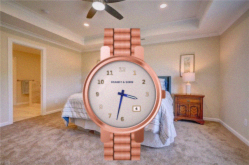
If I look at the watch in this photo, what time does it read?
3:32
